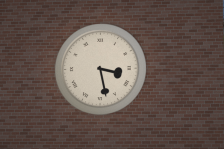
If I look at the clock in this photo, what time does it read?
3:28
